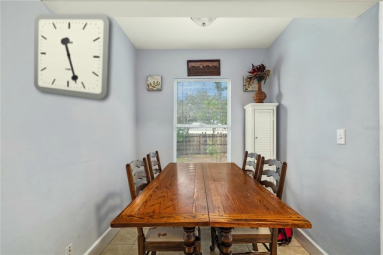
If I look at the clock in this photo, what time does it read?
11:27
